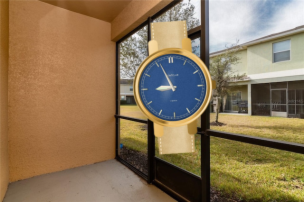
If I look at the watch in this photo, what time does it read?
8:56
